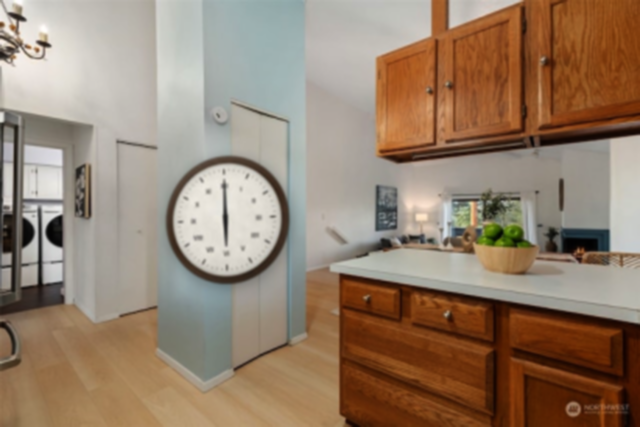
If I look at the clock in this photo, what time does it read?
6:00
